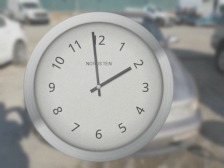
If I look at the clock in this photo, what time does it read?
1:59
